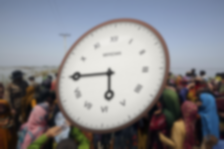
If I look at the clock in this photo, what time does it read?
5:45
